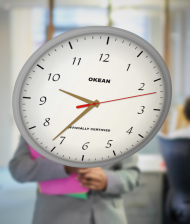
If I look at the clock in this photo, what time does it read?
9:36:12
